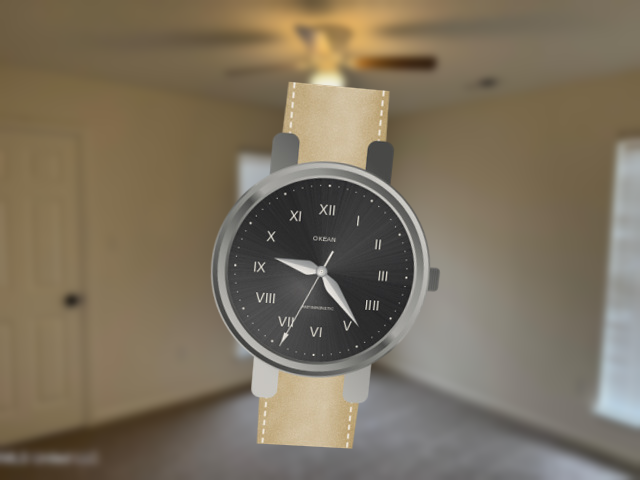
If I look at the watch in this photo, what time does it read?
9:23:34
